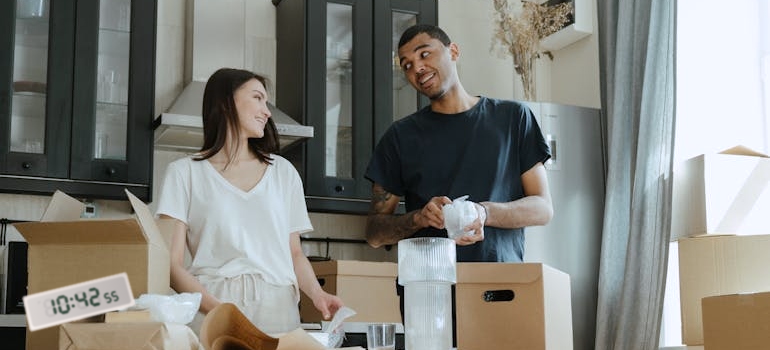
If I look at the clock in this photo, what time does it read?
10:42:55
